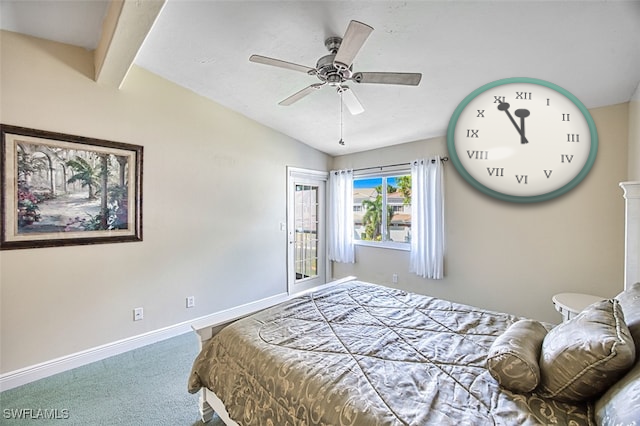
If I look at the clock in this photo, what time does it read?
11:55
